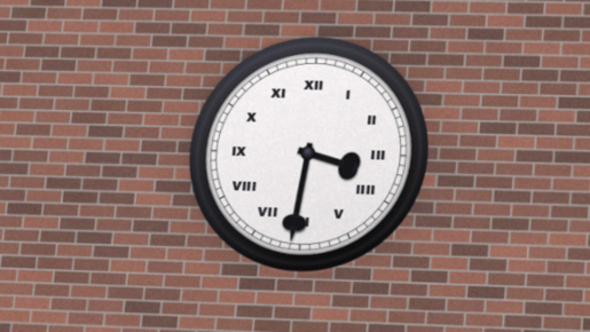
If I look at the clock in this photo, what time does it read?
3:31
